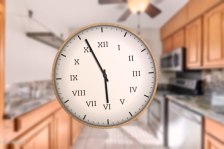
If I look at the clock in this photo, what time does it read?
5:56
